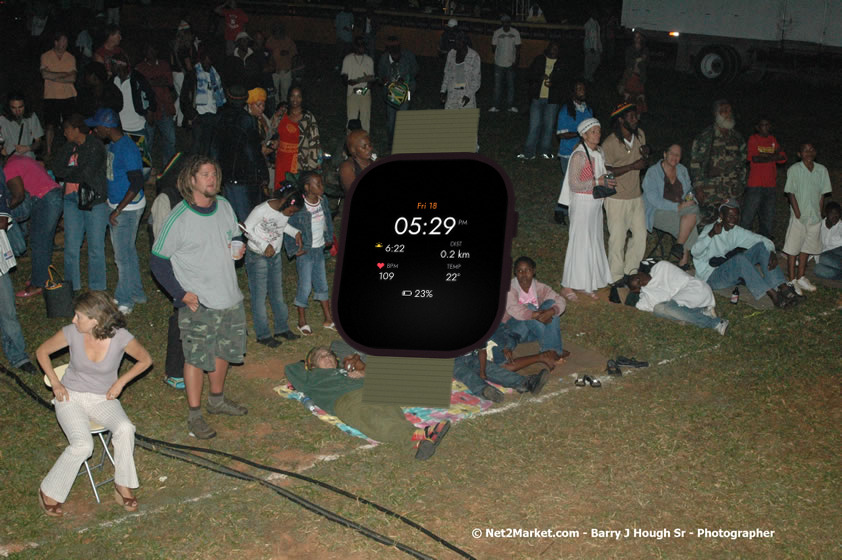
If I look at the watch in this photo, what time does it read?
5:29
